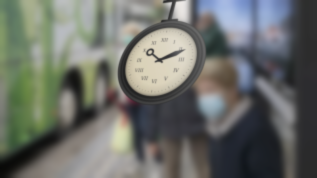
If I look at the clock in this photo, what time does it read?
10:11
